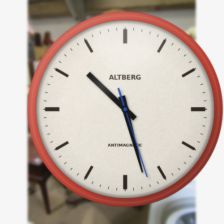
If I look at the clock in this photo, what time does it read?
10:27:27
